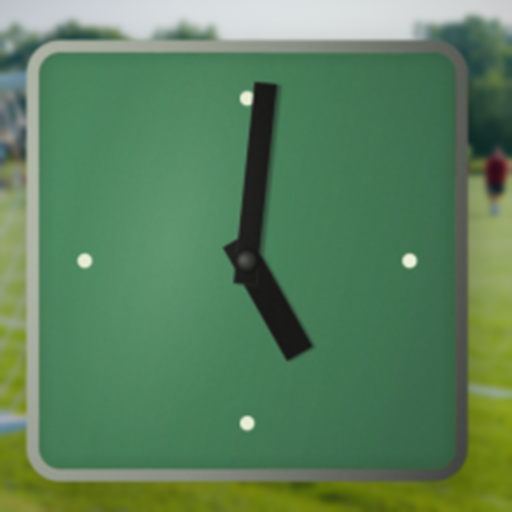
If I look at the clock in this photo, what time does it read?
5:01
